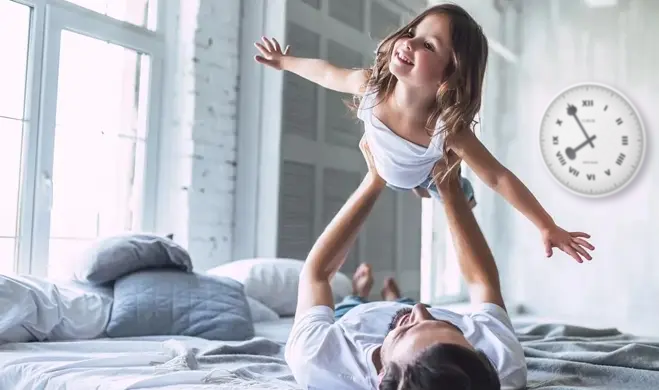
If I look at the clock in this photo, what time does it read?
7:55
